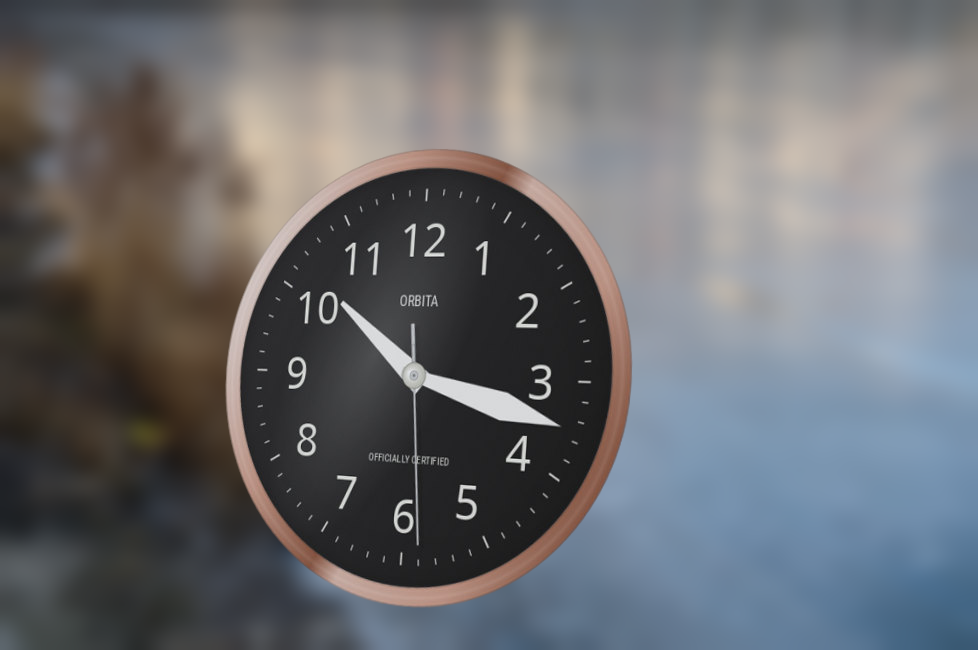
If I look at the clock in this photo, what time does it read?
10:17:29
